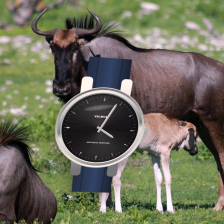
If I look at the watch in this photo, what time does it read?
4:04
